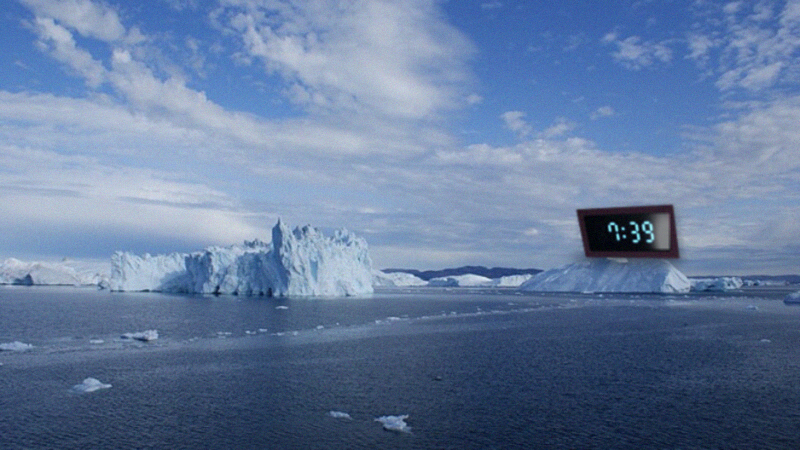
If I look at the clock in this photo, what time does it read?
7:39
